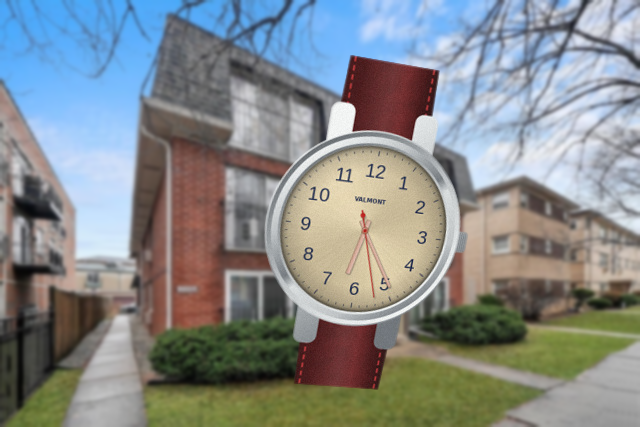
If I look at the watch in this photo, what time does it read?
6:24:27
